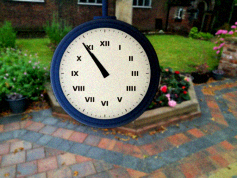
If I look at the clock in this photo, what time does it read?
10:54
